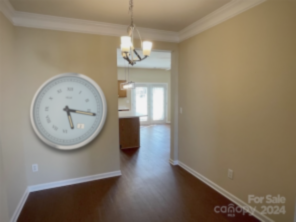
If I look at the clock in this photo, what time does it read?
5:16
